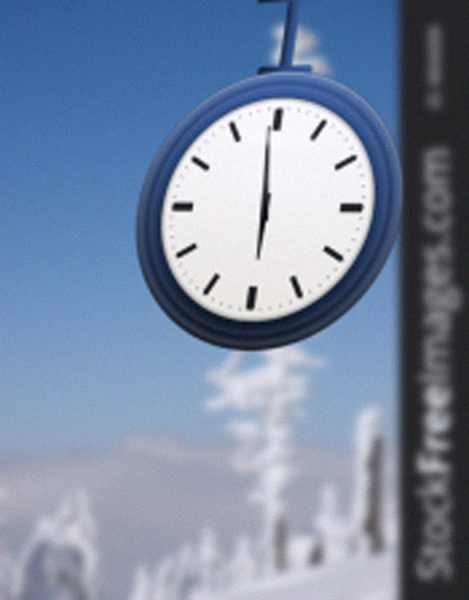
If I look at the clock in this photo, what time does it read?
5:59
